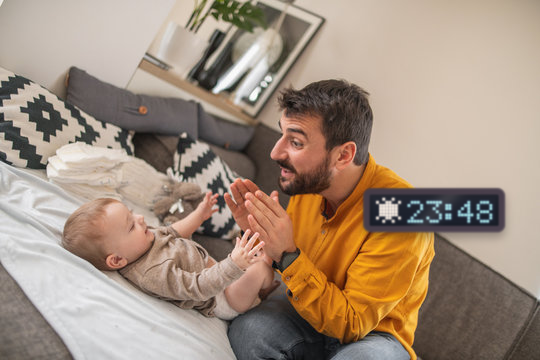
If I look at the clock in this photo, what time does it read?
23:48
